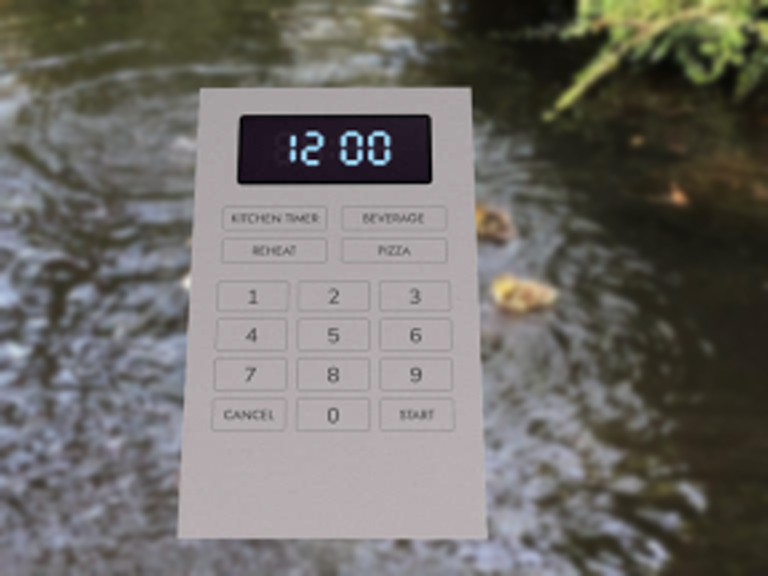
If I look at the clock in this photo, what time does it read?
12:00
